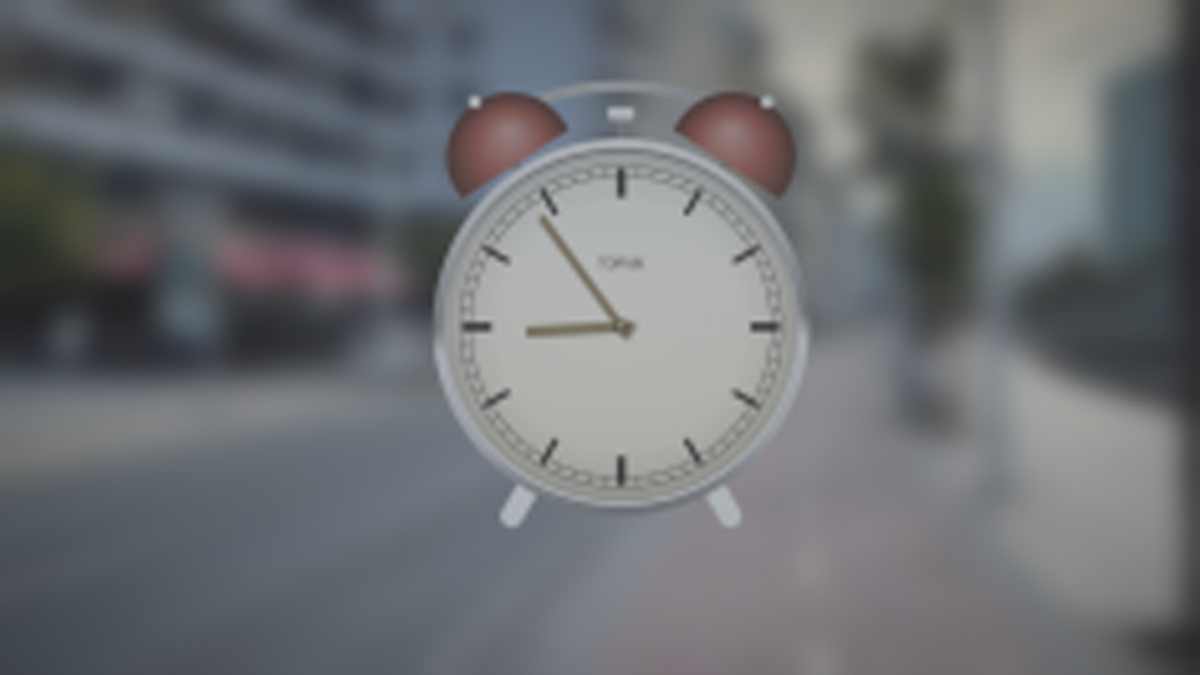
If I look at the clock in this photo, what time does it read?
8:54
